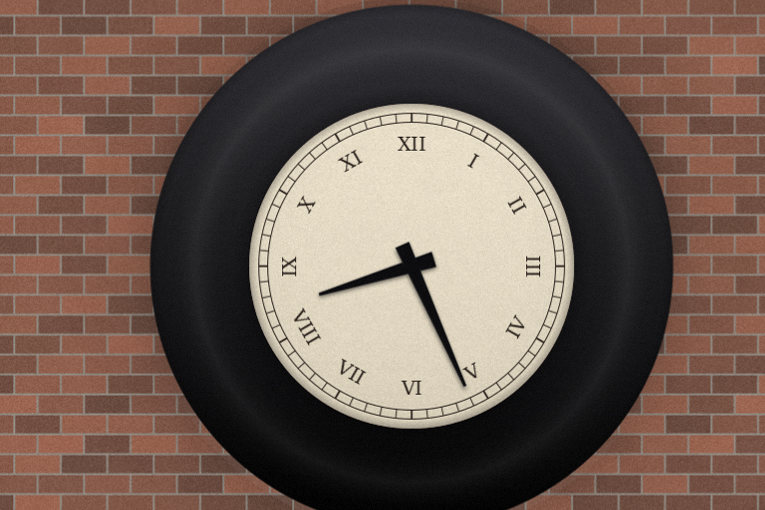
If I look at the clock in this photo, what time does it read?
8:26
